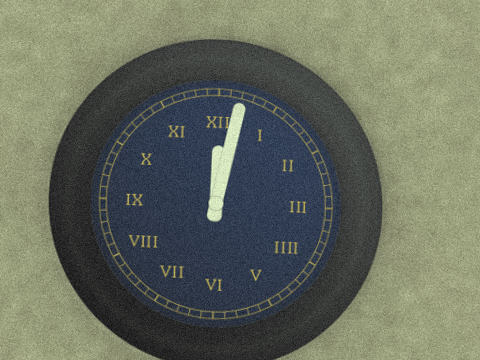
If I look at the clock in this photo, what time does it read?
12:02
